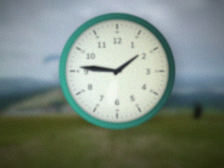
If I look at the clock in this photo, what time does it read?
1:46
